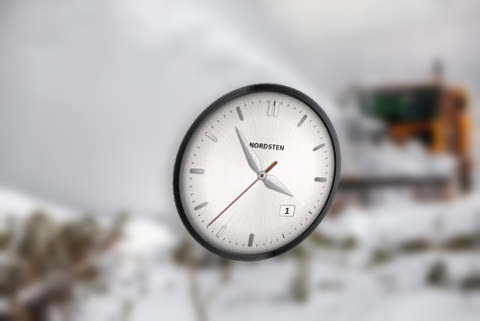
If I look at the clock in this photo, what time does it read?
3:53:37
